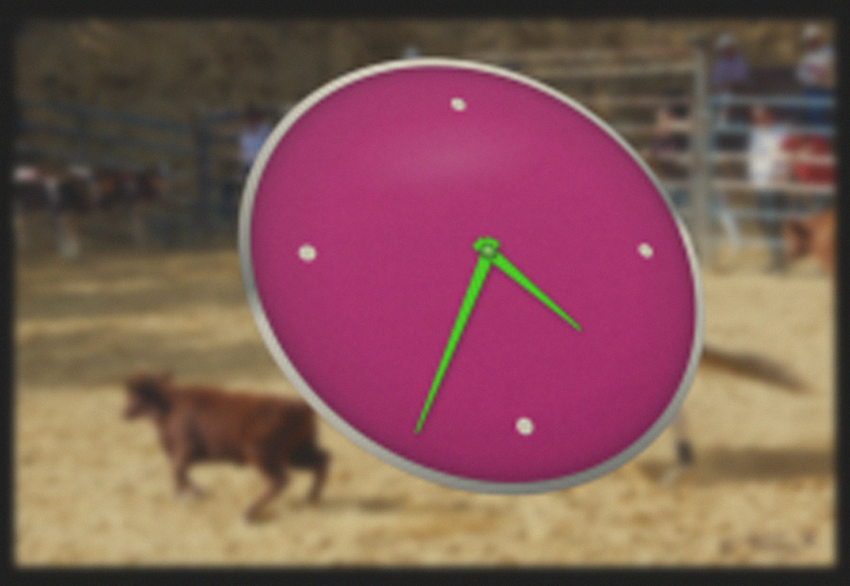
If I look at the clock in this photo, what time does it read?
4:35
